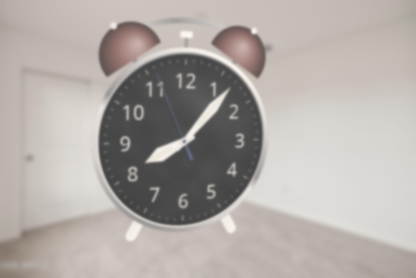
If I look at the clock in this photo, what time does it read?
8:06:56
